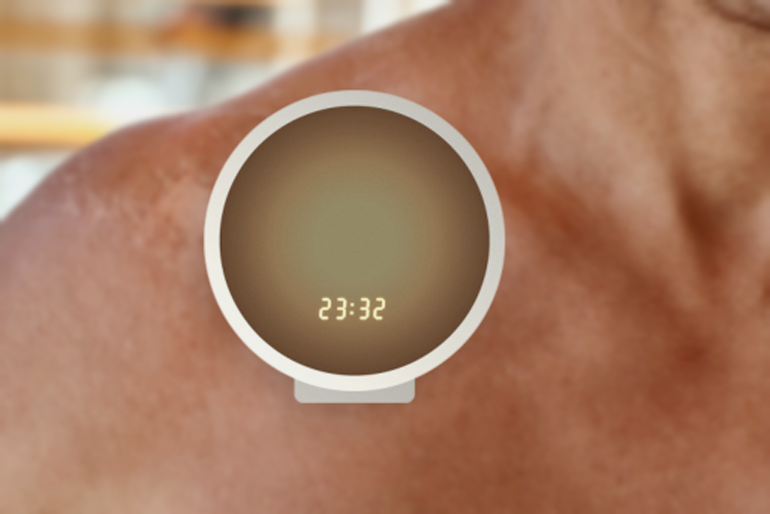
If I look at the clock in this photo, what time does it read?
23:32
